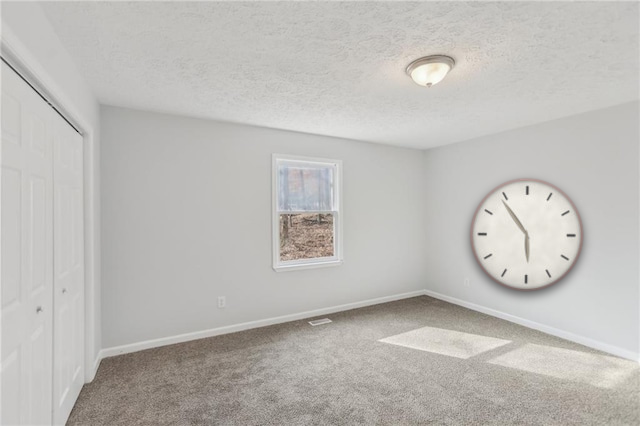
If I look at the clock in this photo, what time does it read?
5:54
